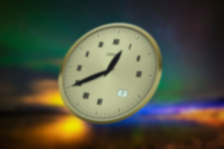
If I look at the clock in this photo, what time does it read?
12:40
